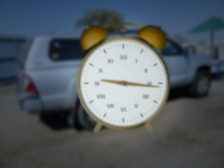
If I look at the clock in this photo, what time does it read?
9:16
